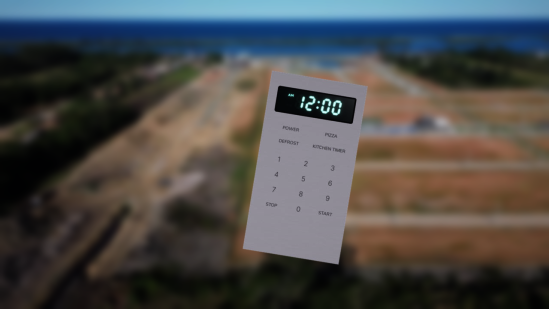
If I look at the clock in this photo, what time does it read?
12:00
